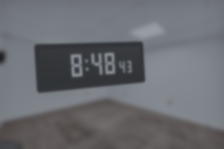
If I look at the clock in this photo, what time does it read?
8:48:43
